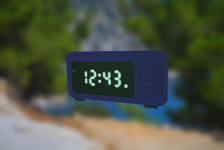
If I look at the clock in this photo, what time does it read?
12:43
